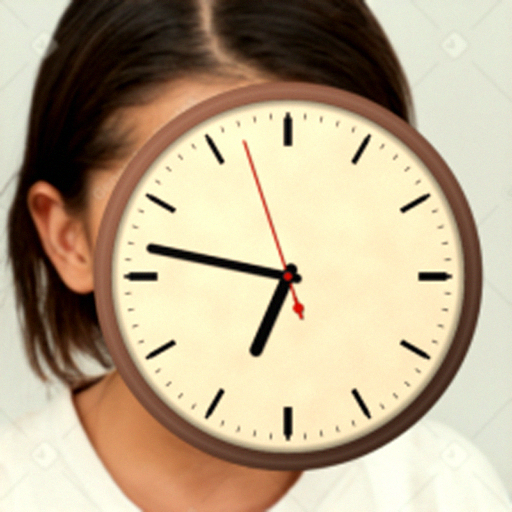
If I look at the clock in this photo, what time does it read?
6:46:57
